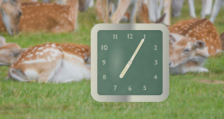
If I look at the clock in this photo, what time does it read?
7:05
